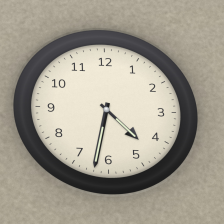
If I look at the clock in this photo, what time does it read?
4:32
